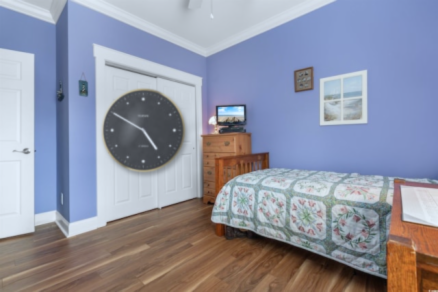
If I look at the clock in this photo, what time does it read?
4:50
